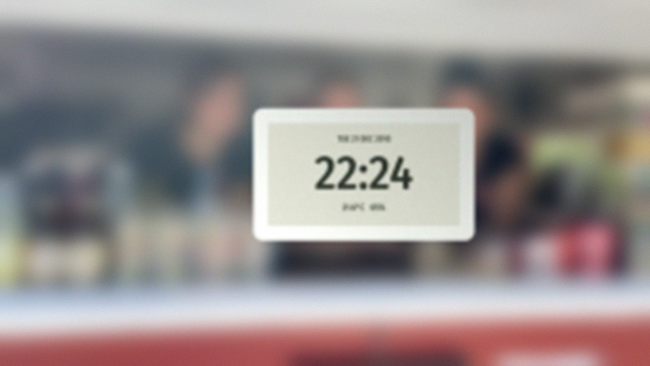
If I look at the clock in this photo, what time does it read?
22:24
